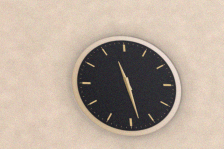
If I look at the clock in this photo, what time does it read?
11:28
